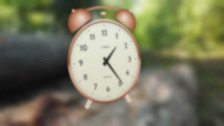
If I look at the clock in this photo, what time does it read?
1:24
